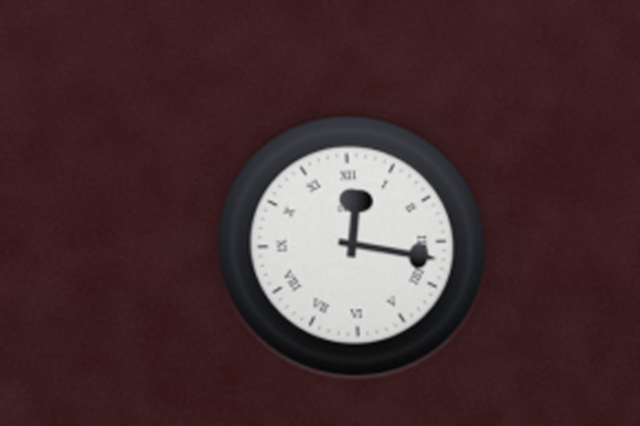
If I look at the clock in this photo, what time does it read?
12:17
